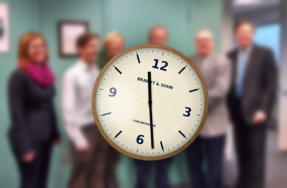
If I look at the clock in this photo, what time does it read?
11:27
